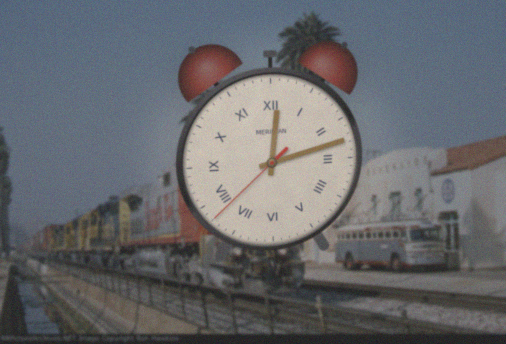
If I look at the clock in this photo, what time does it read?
12:12:38
